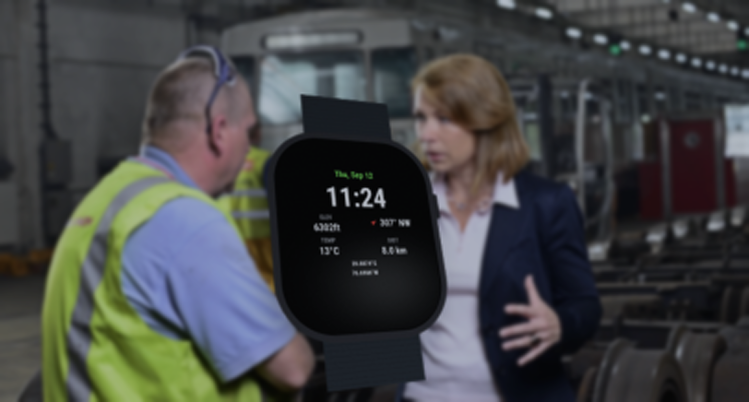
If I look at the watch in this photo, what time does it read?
11:24
